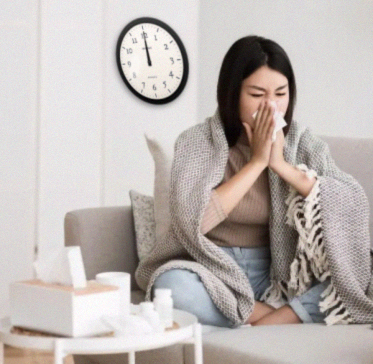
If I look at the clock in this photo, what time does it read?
12:00
